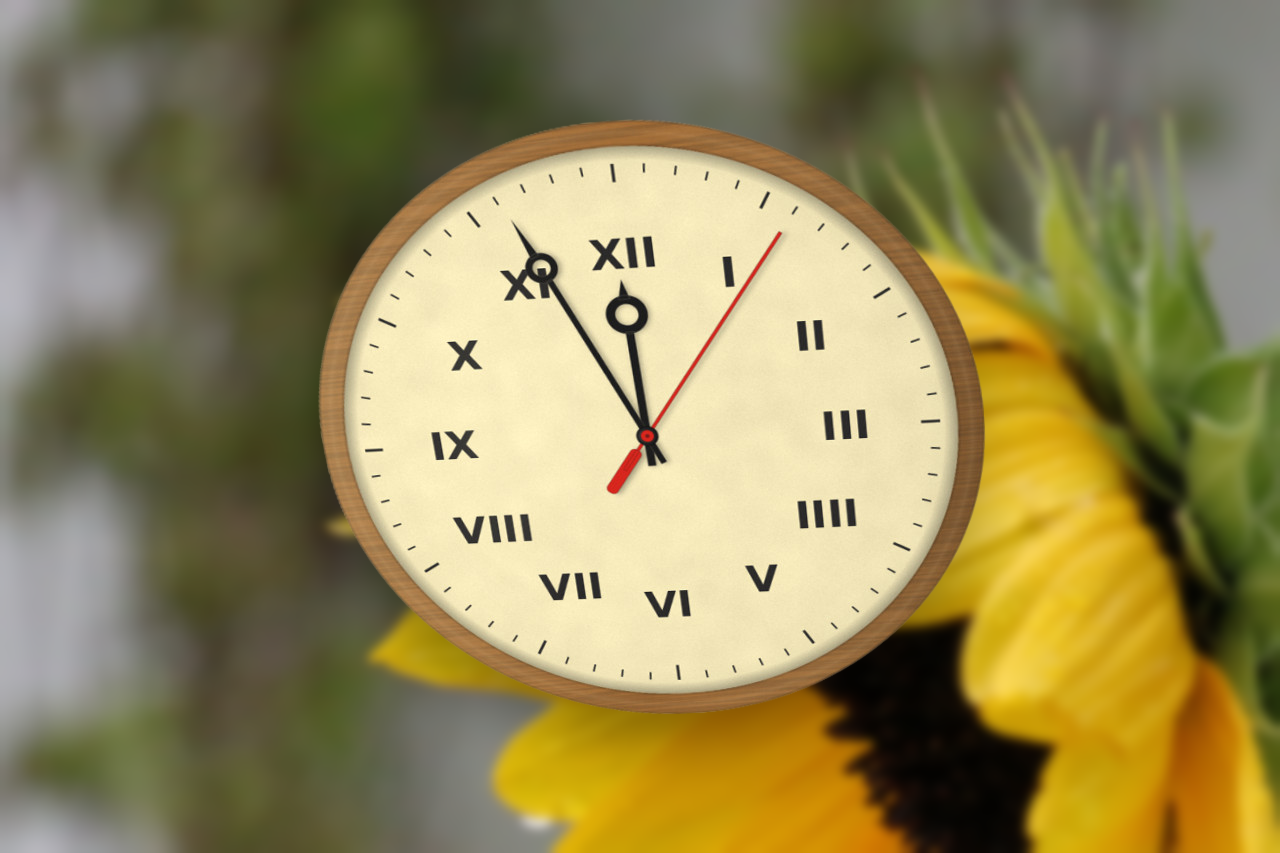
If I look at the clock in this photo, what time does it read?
11:56:06
